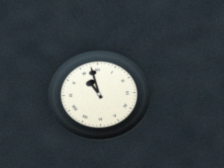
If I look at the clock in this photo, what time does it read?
10:58
